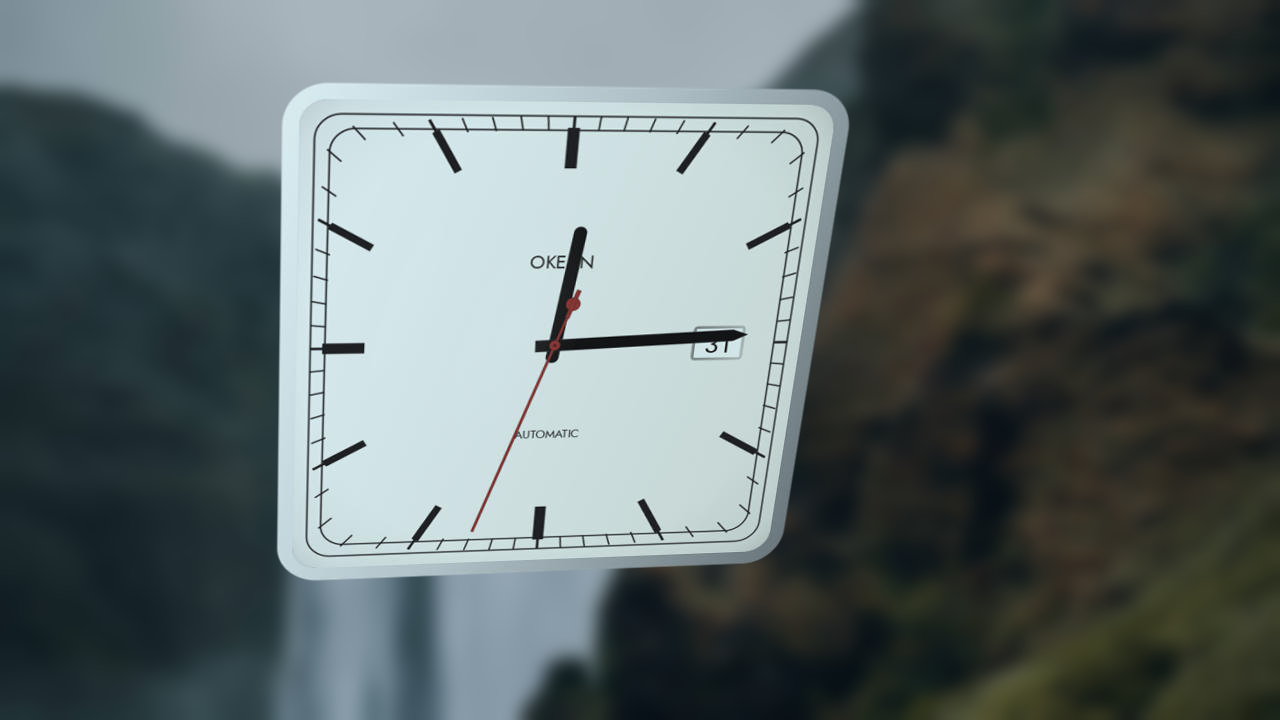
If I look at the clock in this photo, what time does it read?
12:14:33
